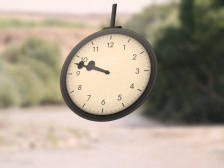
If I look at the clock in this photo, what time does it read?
9:48
